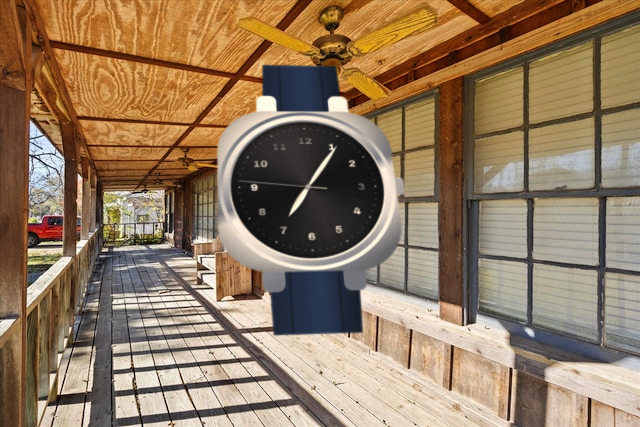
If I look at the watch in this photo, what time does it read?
7:05:46
